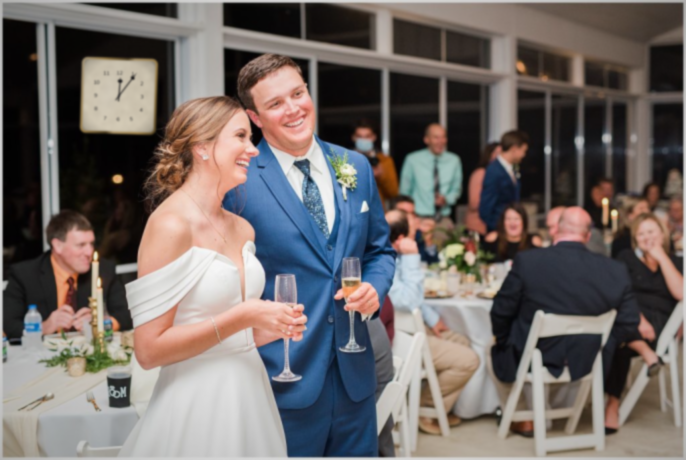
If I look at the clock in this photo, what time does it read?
12:06
